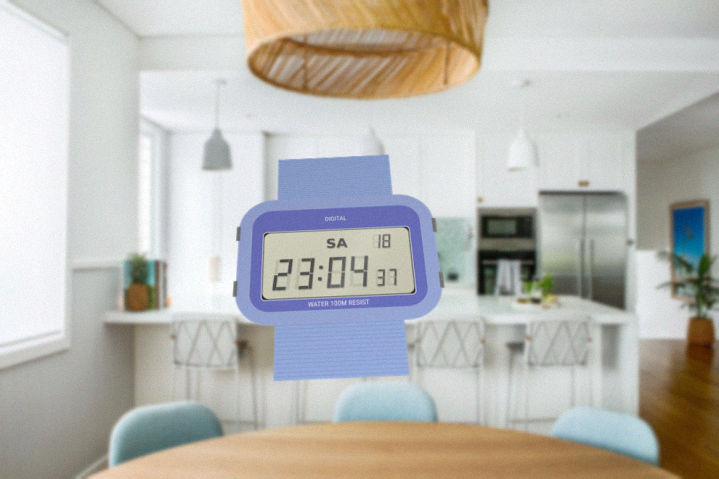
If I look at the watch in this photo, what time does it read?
23:04:37
